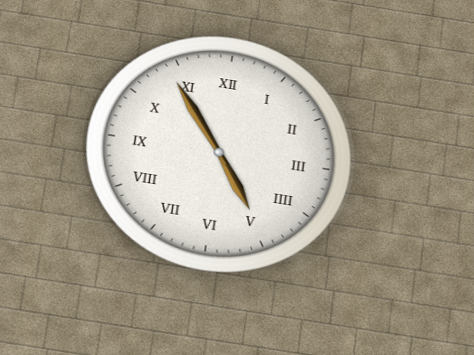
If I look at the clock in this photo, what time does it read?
4:54
